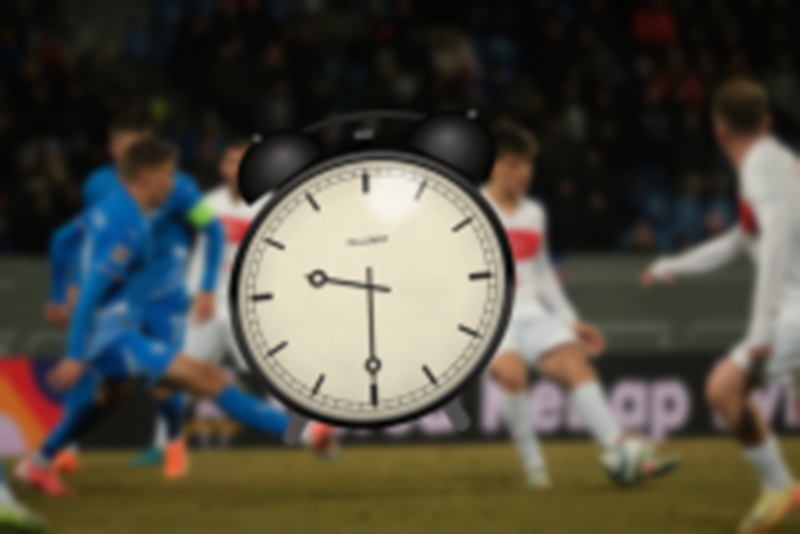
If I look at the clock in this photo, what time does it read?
9:30
